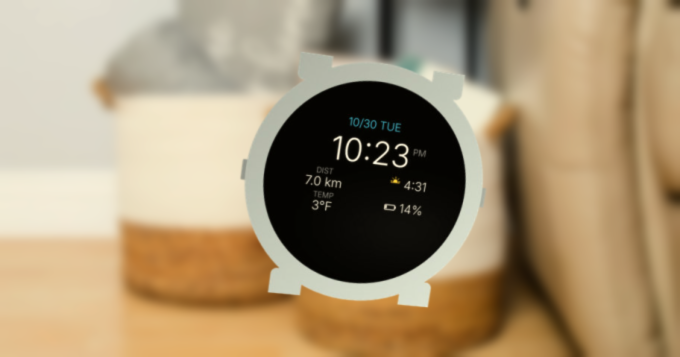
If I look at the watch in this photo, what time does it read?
10:23
